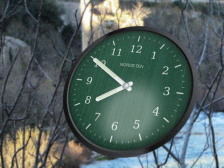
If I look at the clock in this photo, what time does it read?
7:50
